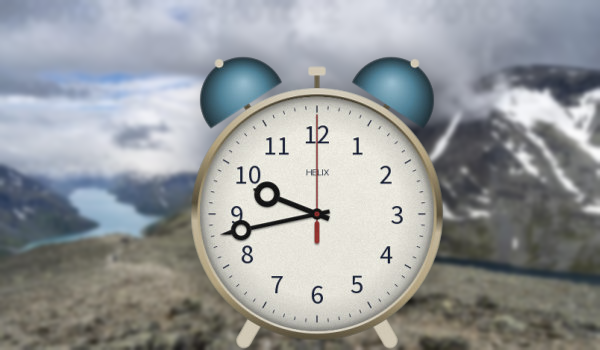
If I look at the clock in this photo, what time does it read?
9:43:00
